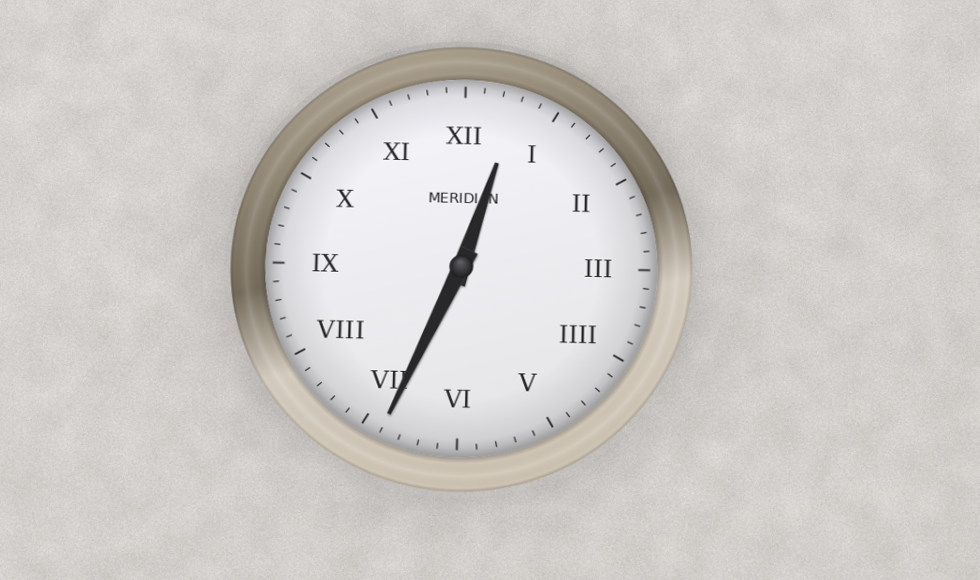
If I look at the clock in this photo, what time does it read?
12:34
